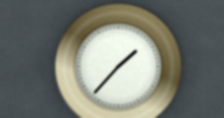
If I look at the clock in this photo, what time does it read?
1:37
